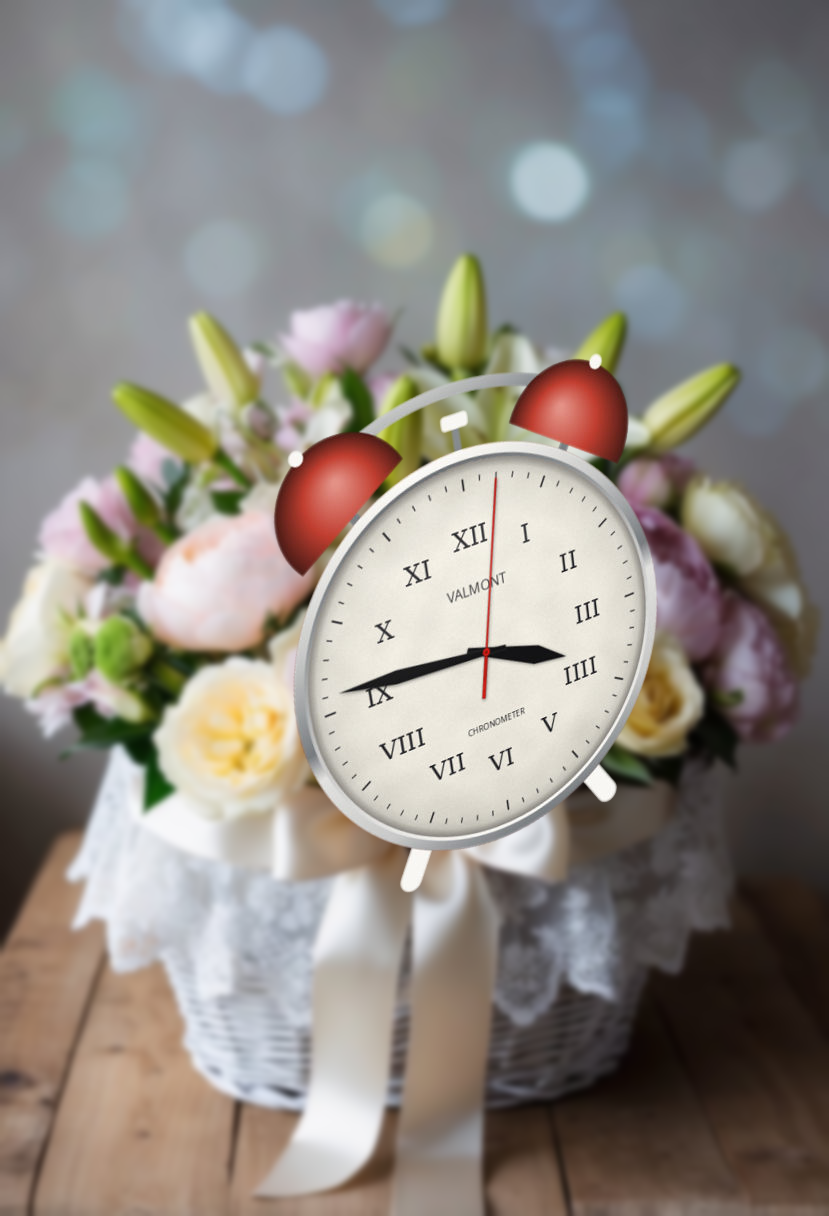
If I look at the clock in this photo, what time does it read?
3:46:02
